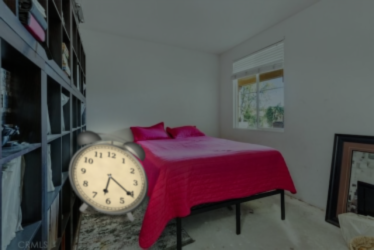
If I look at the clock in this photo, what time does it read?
6:21
